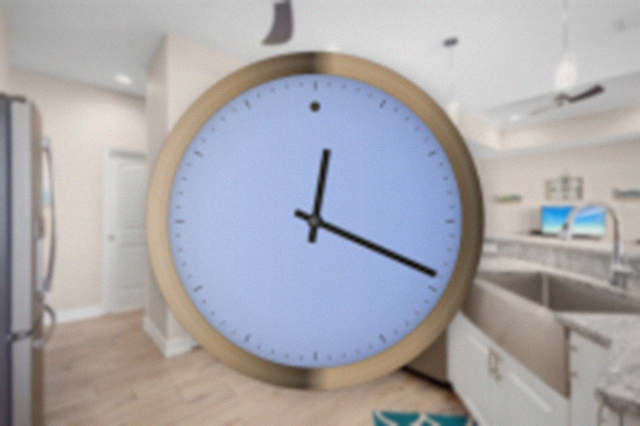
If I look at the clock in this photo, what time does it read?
12:19
